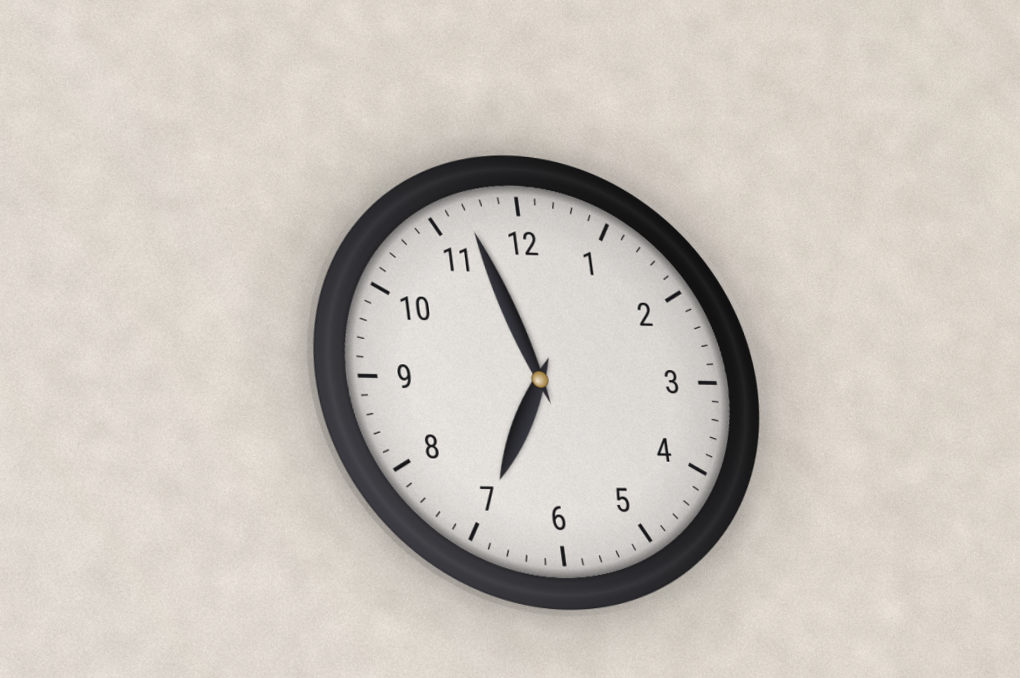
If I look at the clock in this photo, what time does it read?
6:57
